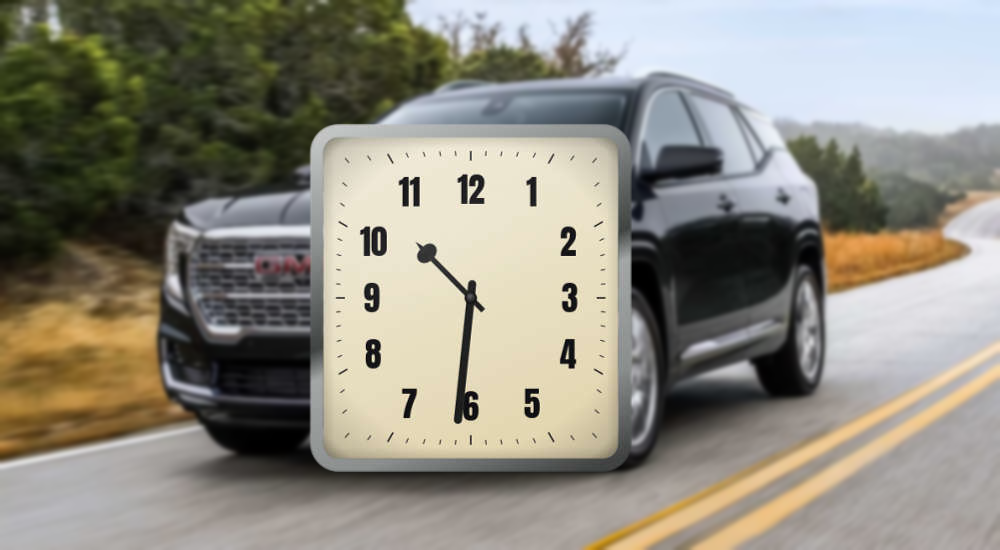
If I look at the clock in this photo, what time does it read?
10:31
